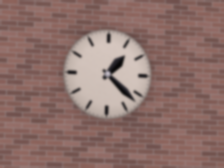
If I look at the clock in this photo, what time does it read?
1:22
